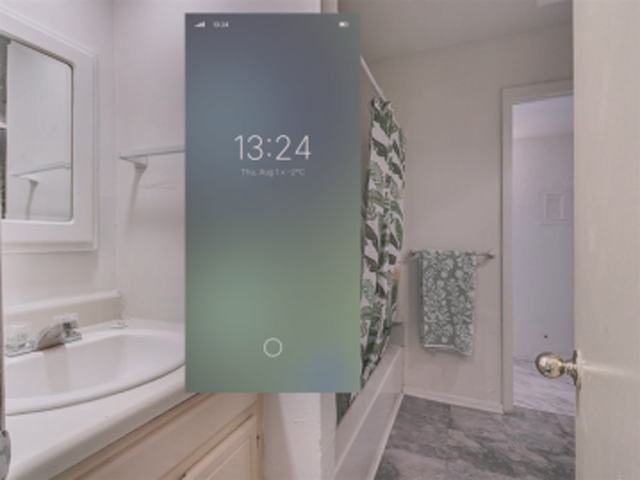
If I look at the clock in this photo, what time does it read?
13:24
